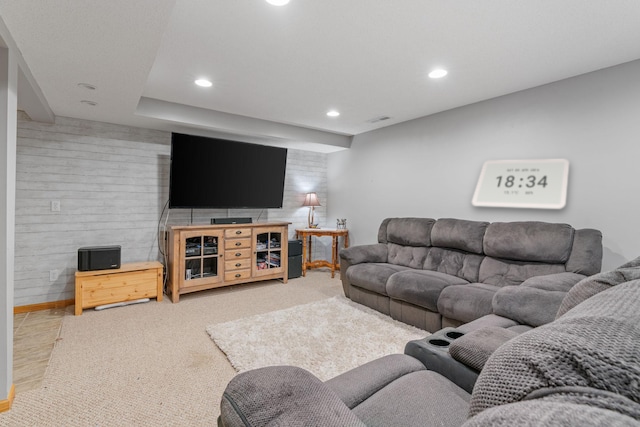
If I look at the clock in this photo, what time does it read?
18:34
